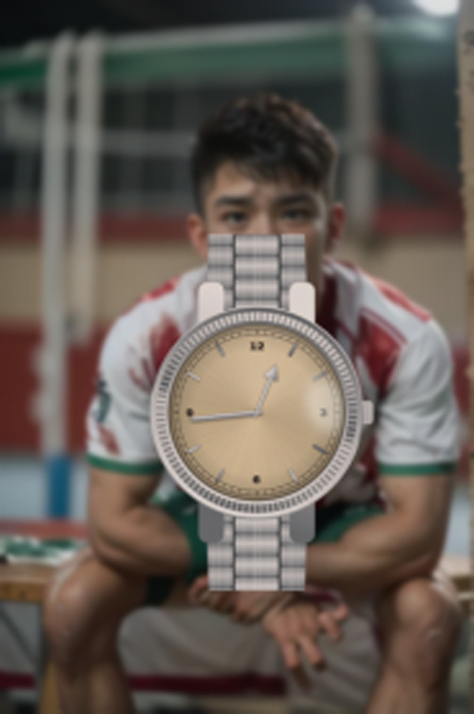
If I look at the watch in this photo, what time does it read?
12:44
